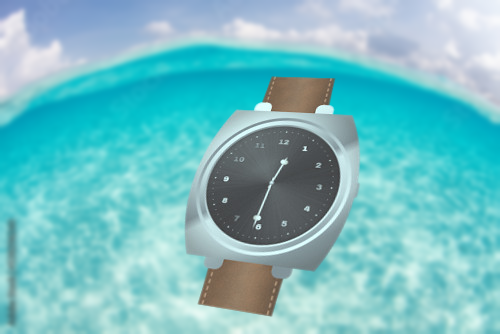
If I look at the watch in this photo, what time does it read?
12:31
